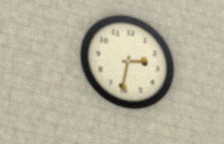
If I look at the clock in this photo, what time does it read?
2:31
